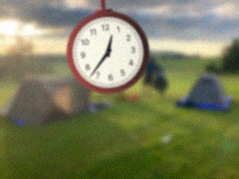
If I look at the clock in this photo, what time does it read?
12:37
